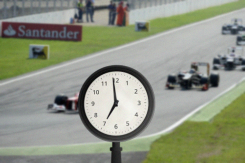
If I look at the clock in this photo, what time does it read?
6:59
